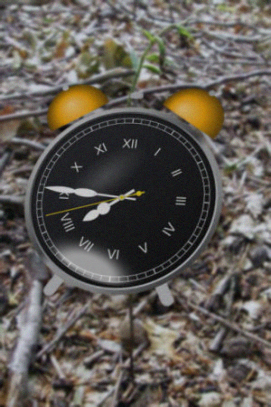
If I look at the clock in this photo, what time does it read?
7:45:42
